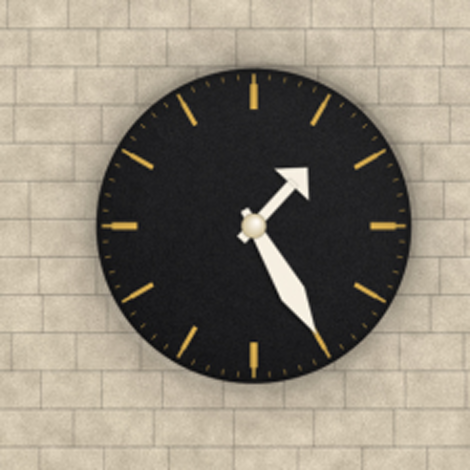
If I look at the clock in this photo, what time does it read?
1:25
